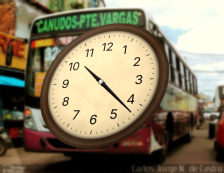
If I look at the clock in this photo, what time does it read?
10:22
